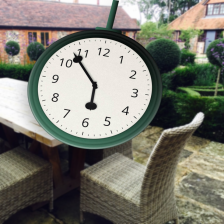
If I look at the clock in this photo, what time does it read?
5:53
